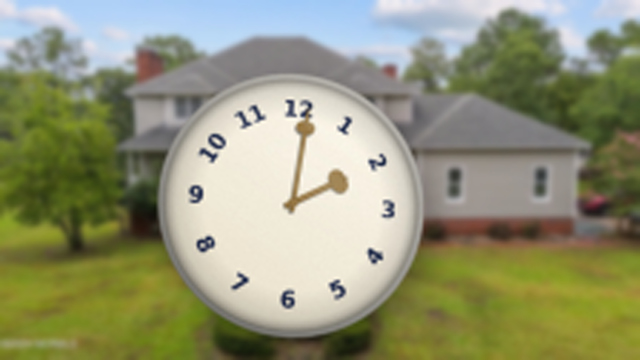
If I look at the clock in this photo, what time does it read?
2:01
